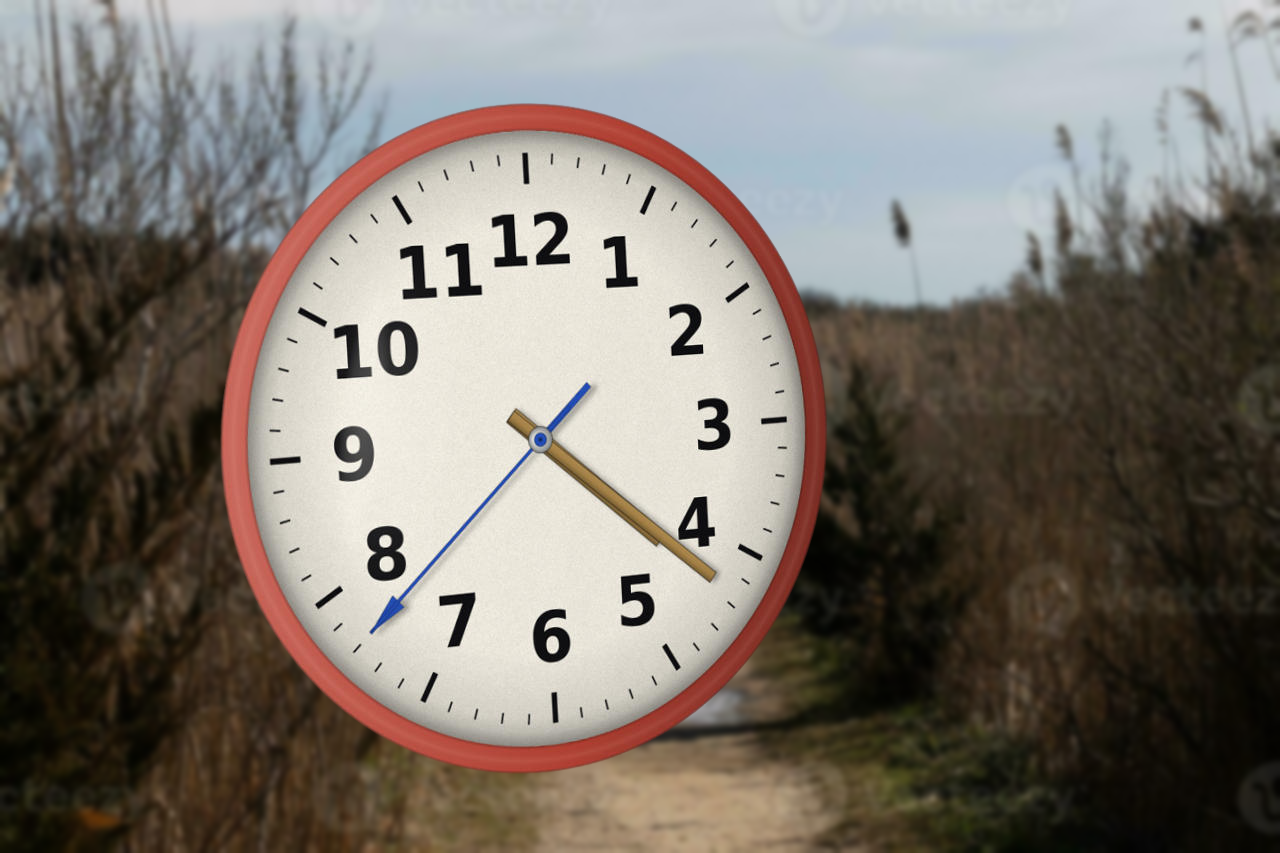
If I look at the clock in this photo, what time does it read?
4:21:38
